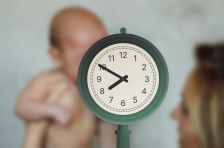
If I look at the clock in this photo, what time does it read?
7:50
